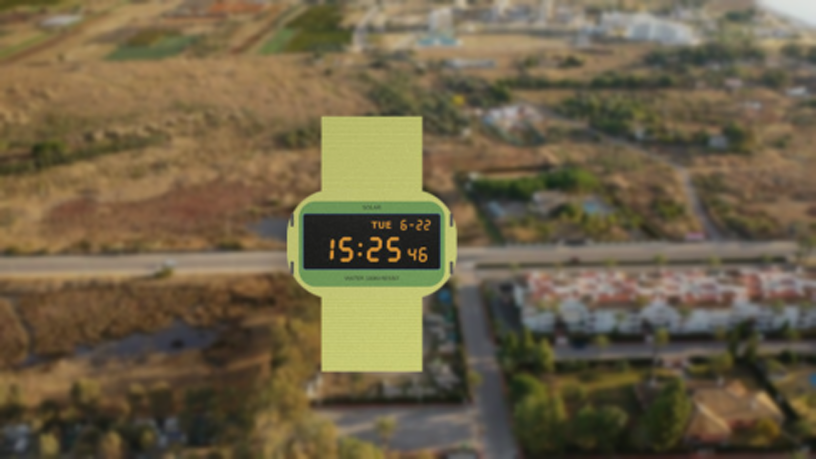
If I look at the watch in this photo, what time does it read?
15:25:46
